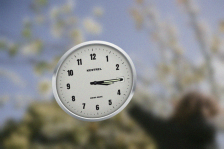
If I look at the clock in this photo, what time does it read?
3:15
